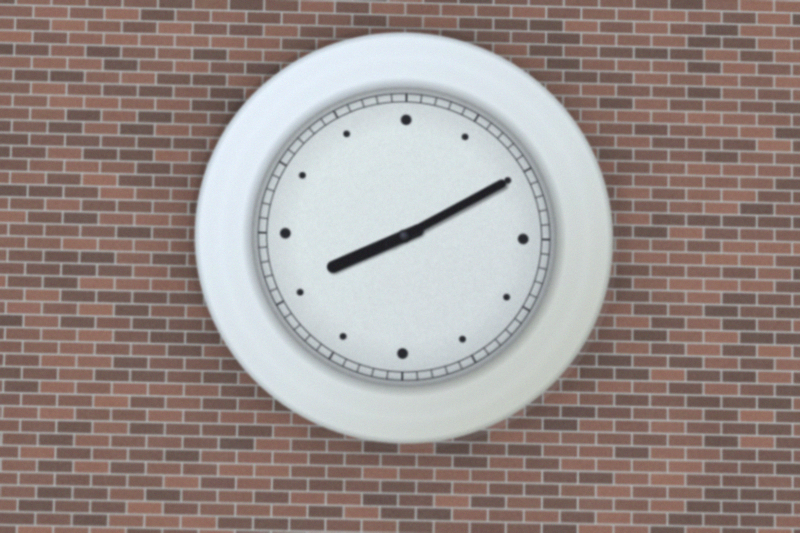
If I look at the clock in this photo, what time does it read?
8:10
